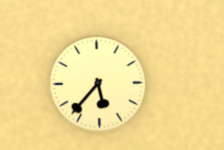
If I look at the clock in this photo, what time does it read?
5:37
